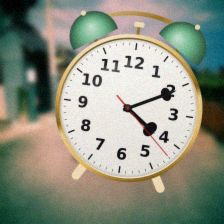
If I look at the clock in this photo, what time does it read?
4:10:22
